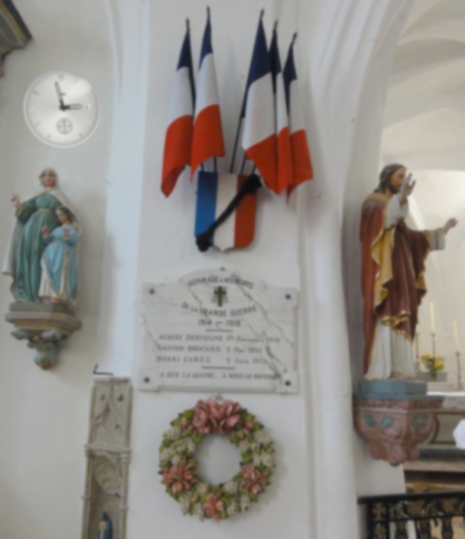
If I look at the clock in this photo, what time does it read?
2:58
